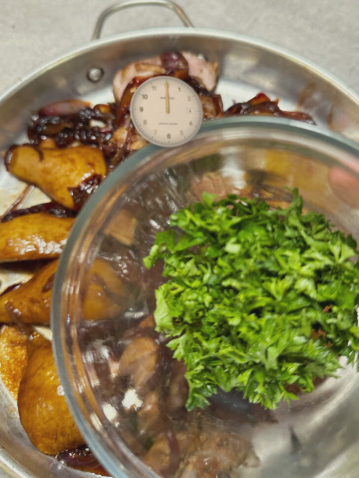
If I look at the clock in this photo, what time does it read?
12:00
